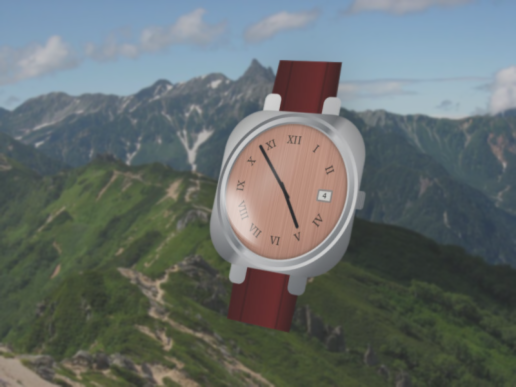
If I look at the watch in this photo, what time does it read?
4:53
